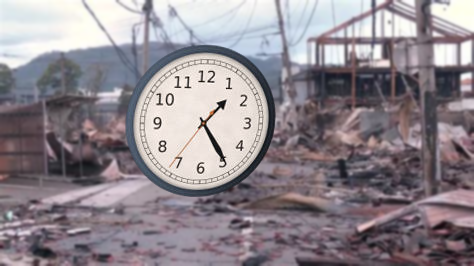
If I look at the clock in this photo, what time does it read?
1:24:36
